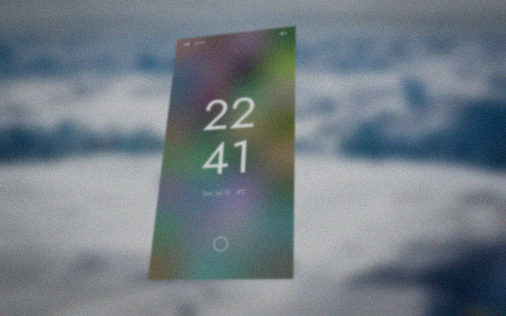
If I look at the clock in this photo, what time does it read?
22:41
